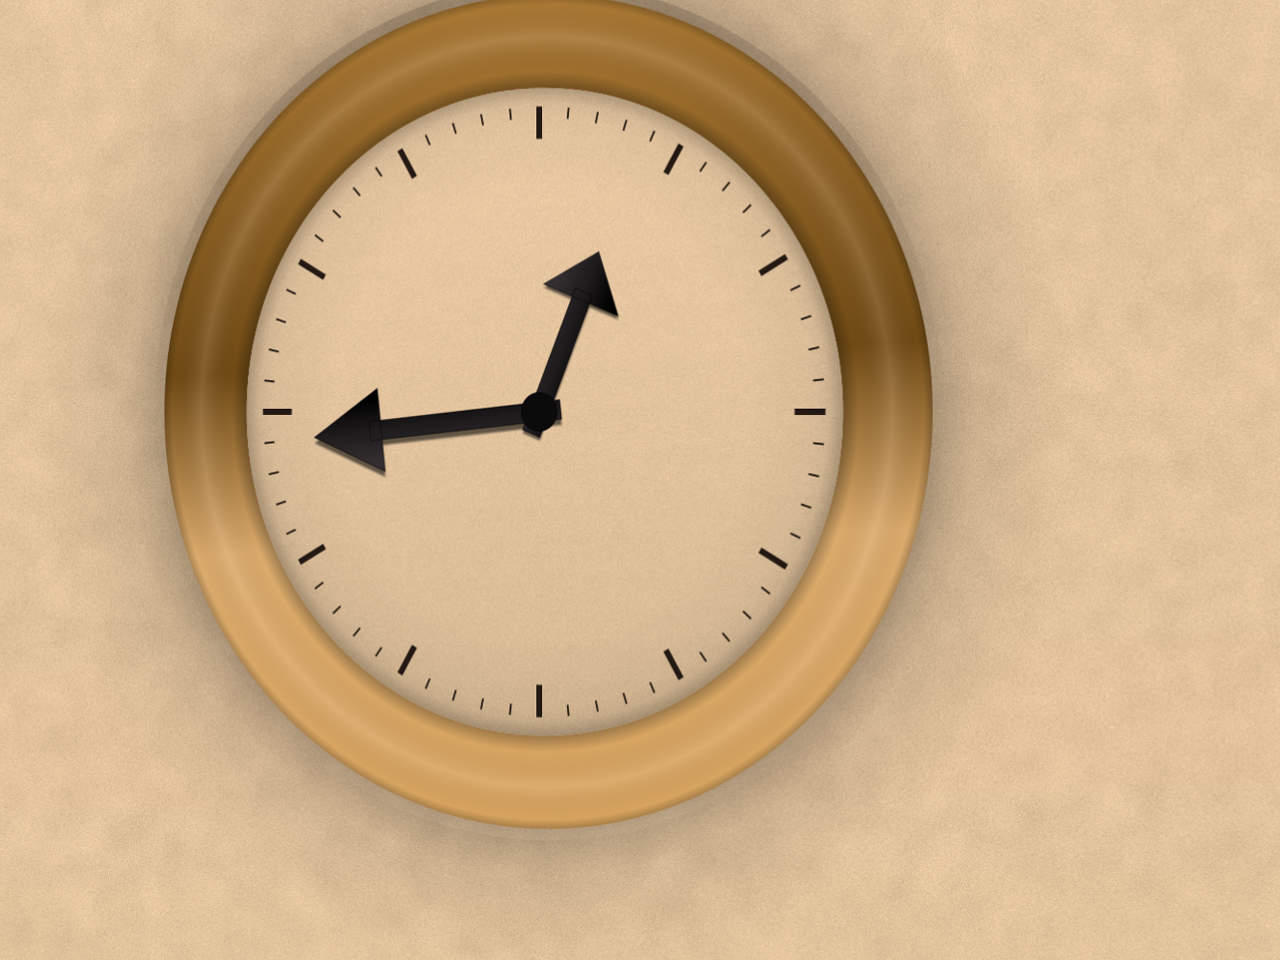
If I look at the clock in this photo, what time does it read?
12:44
